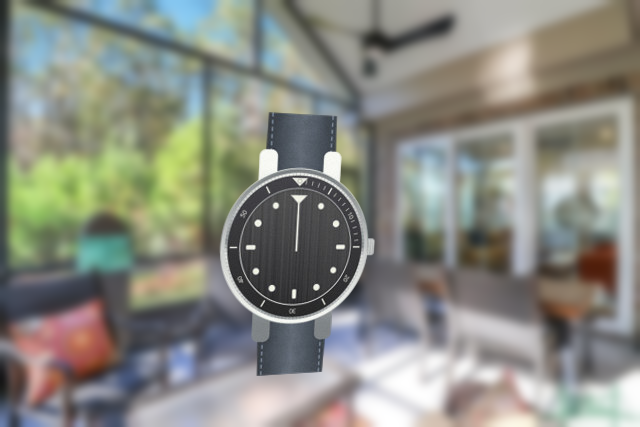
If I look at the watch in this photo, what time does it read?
12:00
